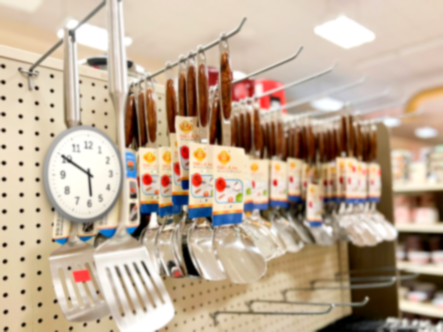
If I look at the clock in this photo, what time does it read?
5:50
